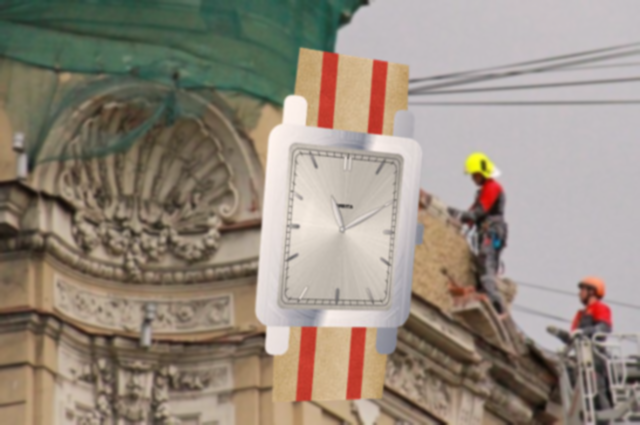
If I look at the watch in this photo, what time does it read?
11:10
